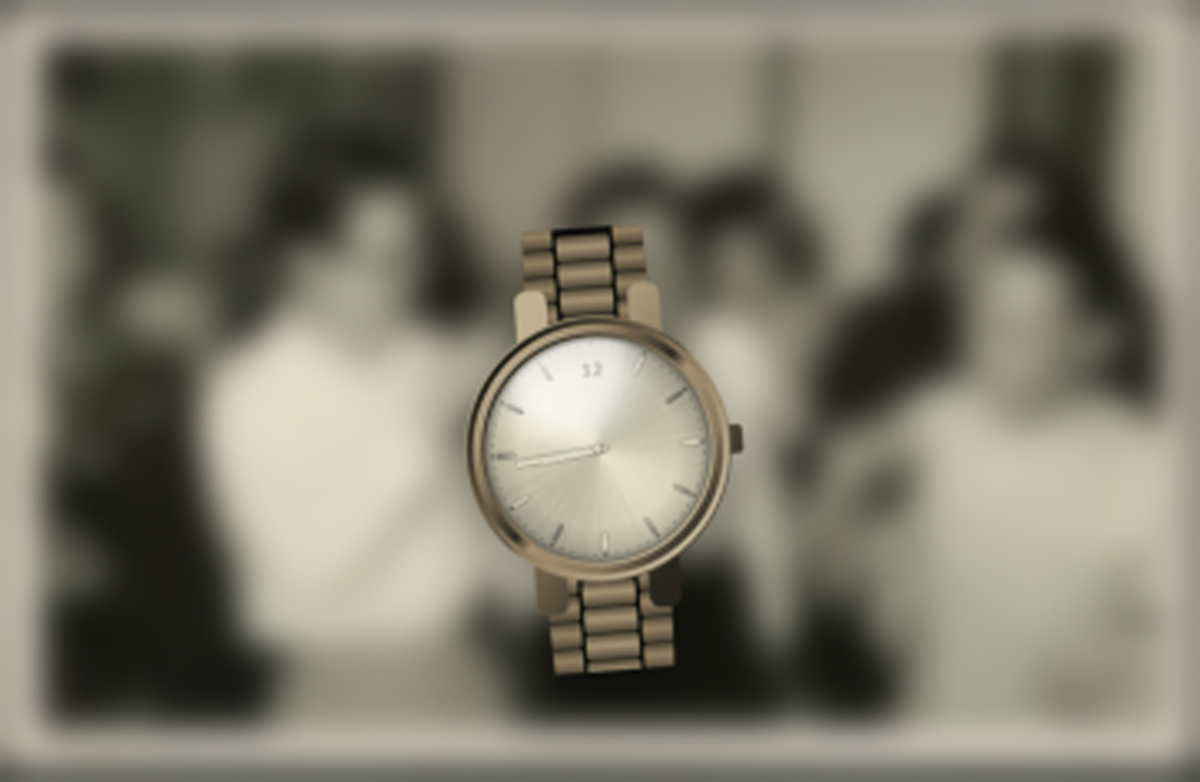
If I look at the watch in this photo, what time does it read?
8:44
